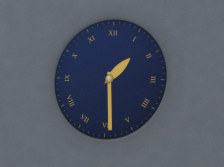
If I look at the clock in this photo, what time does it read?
1:29
